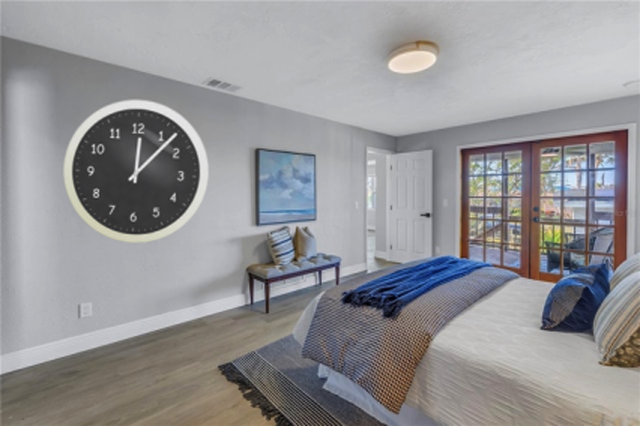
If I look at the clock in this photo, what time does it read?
12:07
